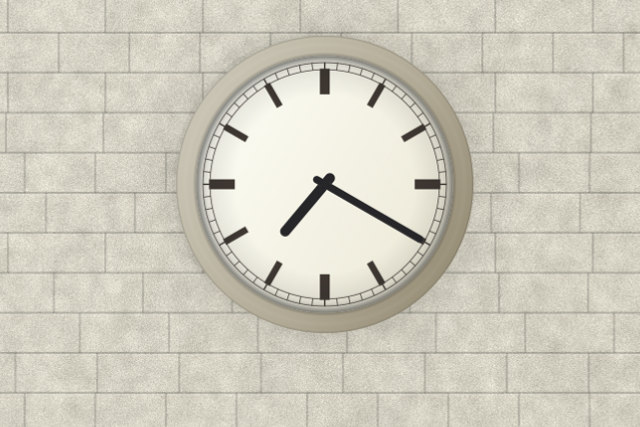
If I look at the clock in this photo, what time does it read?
7:20
